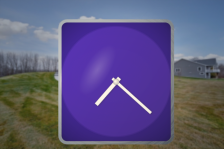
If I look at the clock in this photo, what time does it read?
7:22
